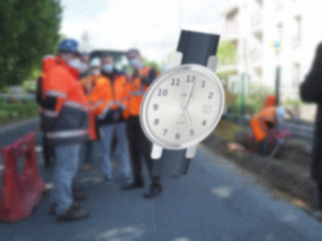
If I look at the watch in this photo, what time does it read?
5:01
